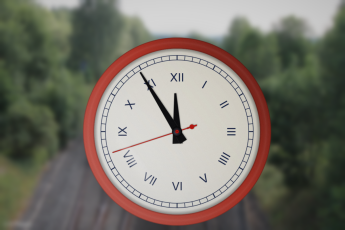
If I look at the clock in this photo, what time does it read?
11:54:42
